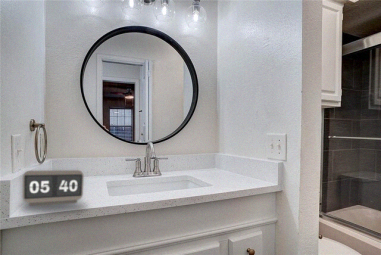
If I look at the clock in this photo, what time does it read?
5:40
